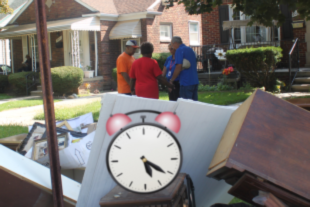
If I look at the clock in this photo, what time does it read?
5:21
